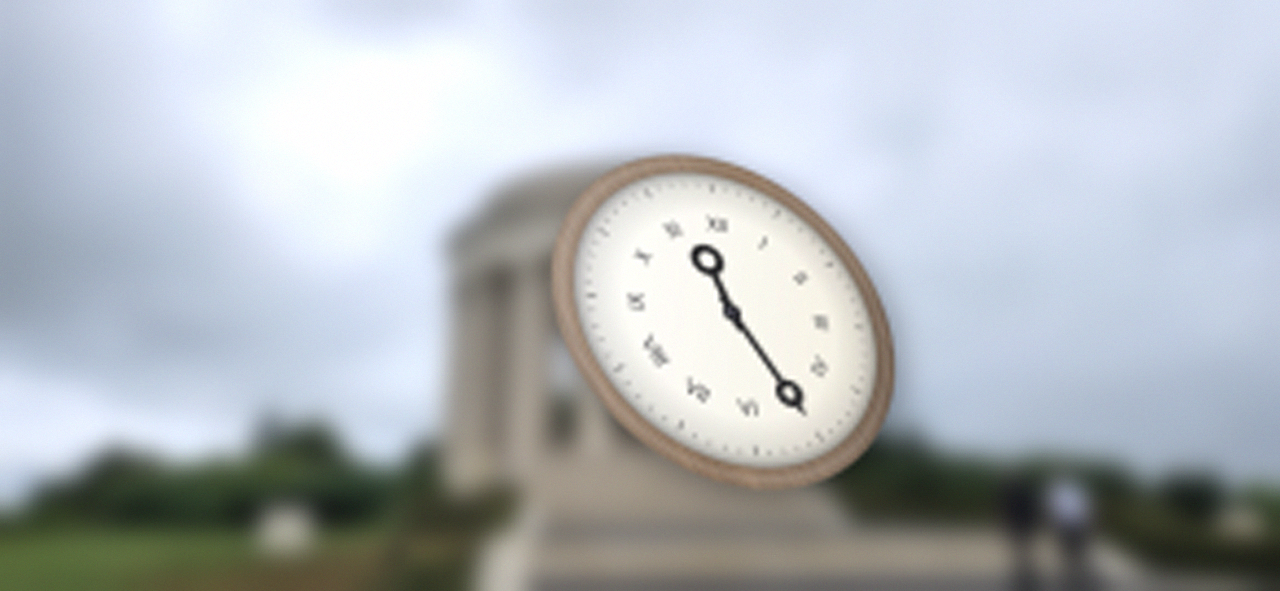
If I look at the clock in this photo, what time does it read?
11:25
